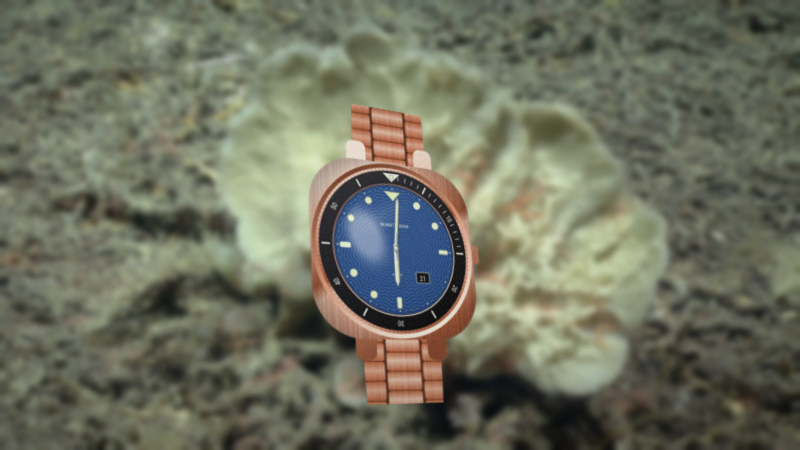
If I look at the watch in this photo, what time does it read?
6:01
